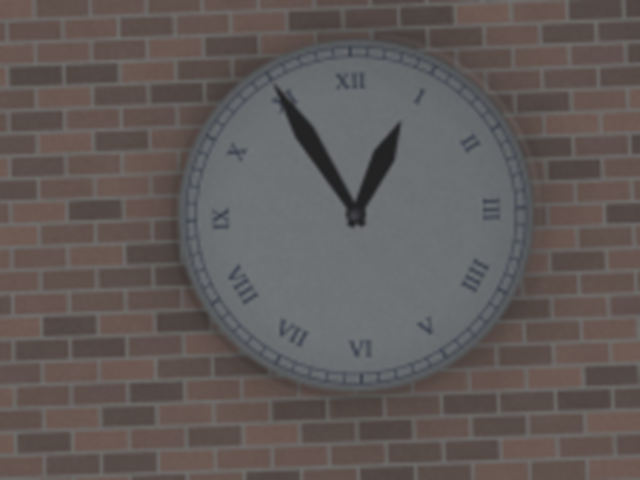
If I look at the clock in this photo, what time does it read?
12:55
